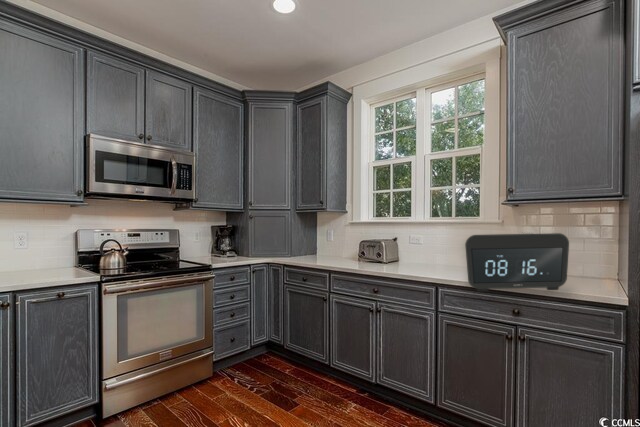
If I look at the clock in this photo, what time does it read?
8:16
